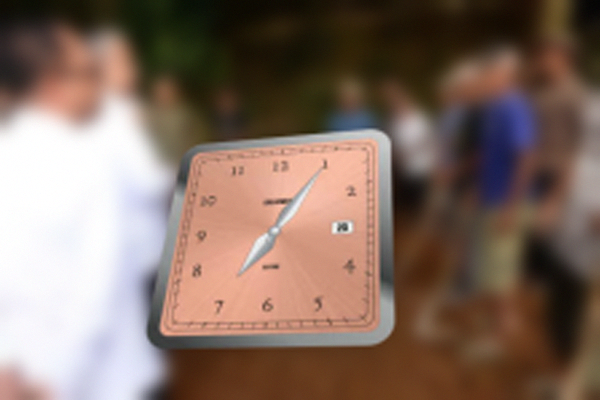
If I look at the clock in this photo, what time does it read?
7:05
